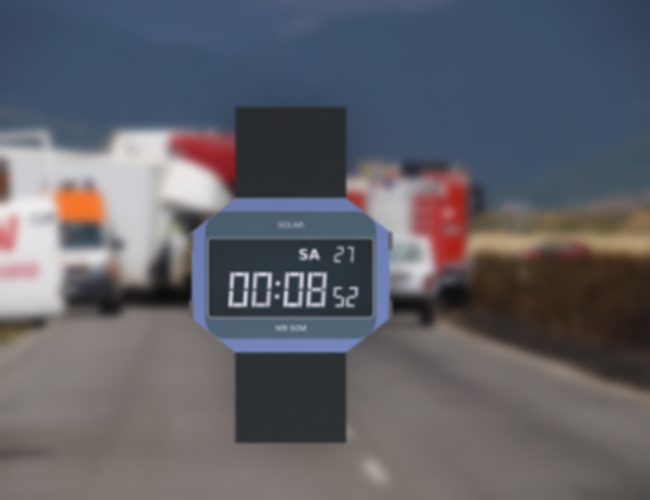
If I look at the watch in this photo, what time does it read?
0:08:52
